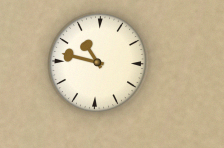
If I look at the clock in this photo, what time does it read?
10:47
